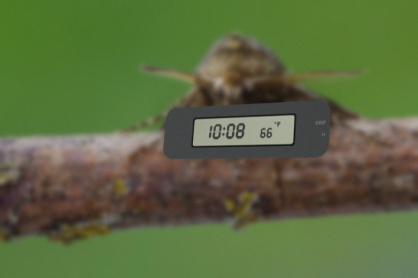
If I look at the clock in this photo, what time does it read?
10:08
